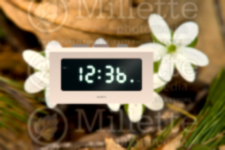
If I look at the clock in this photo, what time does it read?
12:36
